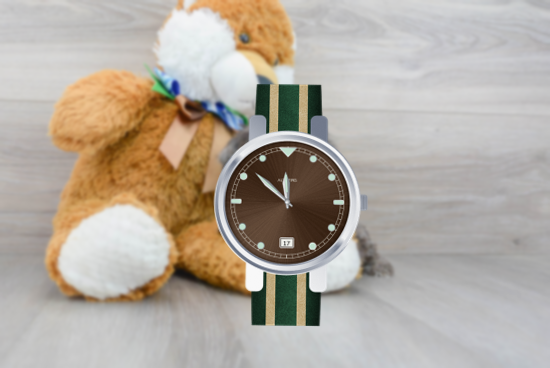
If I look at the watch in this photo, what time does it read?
11:52
